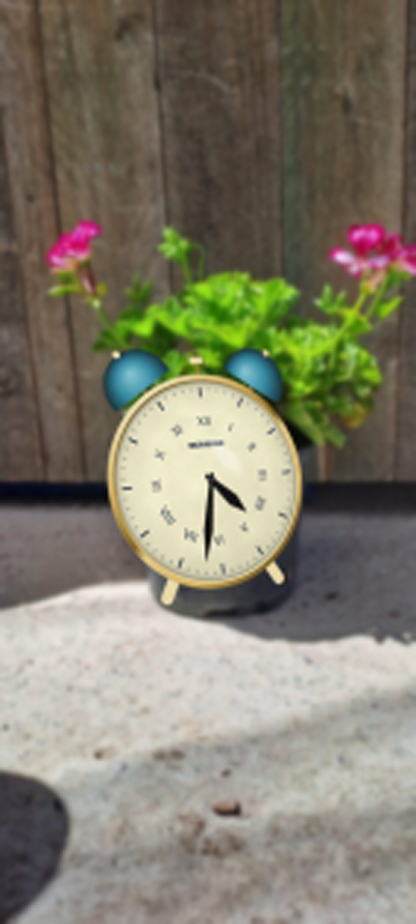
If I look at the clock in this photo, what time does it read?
4:32
